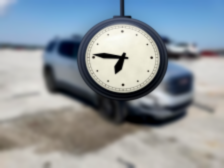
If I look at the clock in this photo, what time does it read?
6:46
